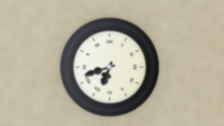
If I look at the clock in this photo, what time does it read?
6:42
